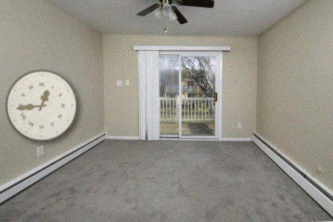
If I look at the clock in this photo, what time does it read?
12:44
